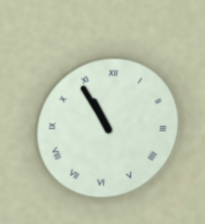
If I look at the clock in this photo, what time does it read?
10:54
